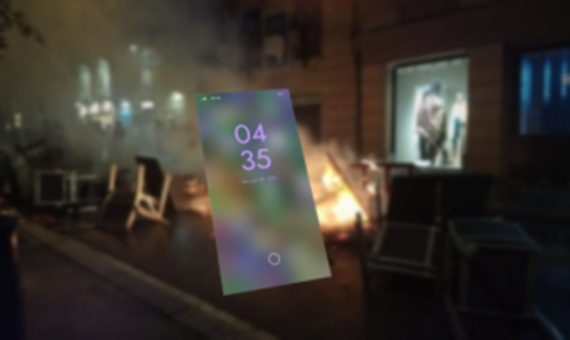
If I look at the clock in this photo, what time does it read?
4:35
